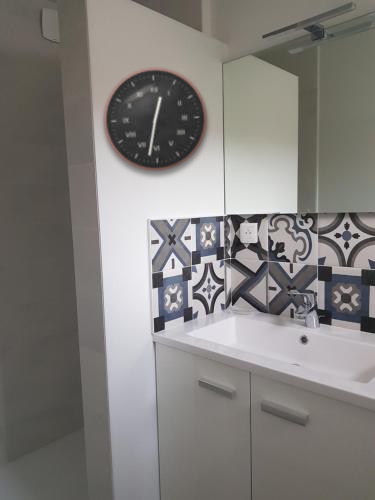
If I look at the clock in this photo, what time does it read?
12:32
